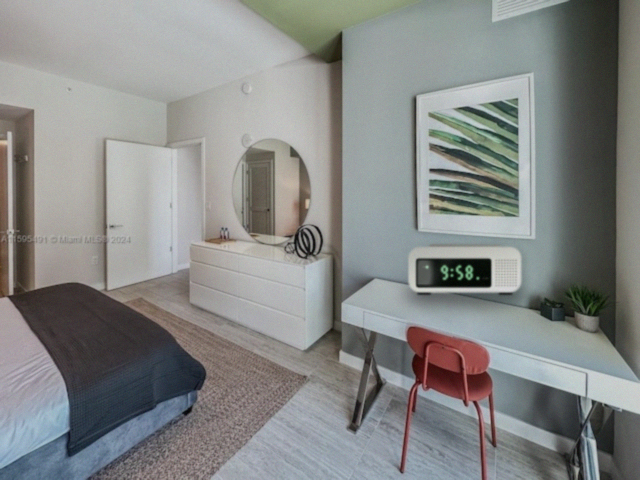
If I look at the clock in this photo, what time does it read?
9:58
